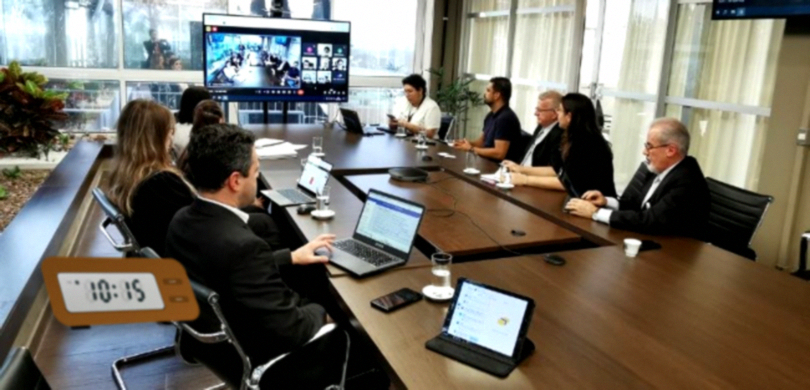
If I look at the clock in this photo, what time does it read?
10:15
